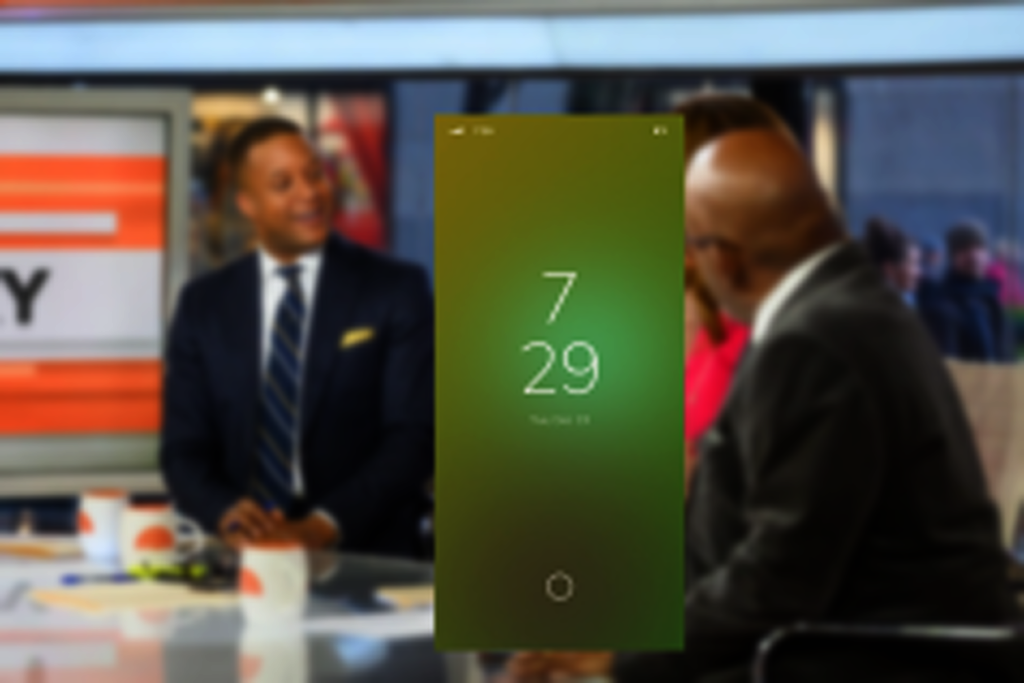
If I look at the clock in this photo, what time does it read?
7:29
